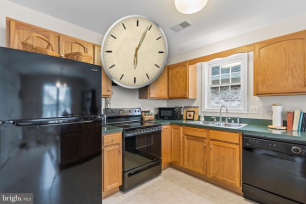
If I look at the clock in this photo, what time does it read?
6:04
